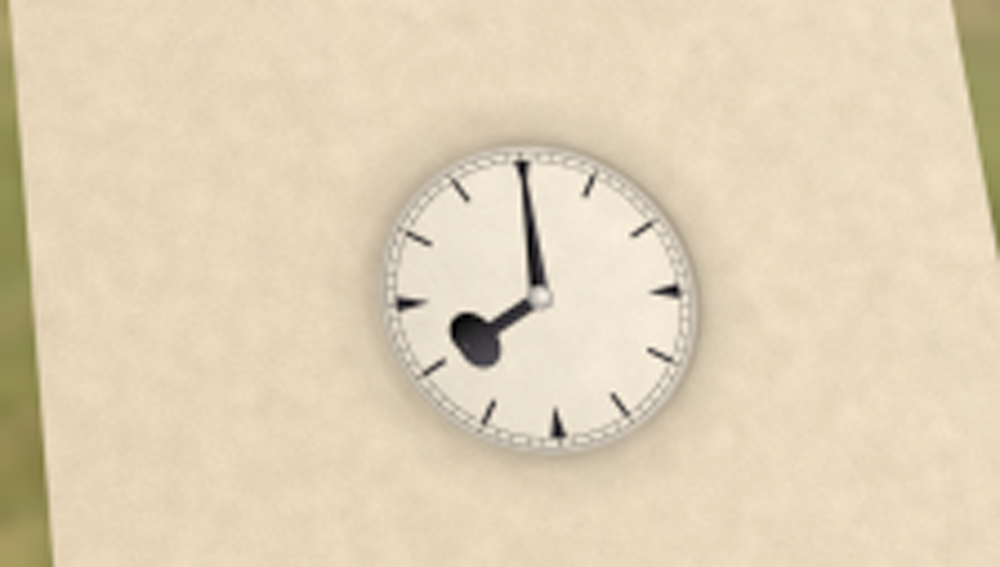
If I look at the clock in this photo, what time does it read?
8:00
